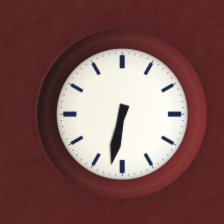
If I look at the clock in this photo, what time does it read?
6:32
